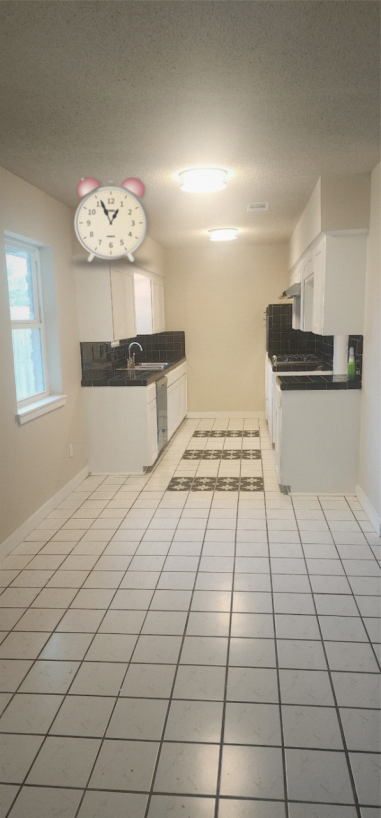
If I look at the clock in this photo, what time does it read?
12:56
